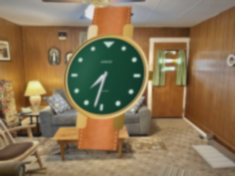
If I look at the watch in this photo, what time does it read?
7:32
